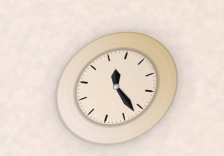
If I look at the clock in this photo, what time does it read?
11:22
